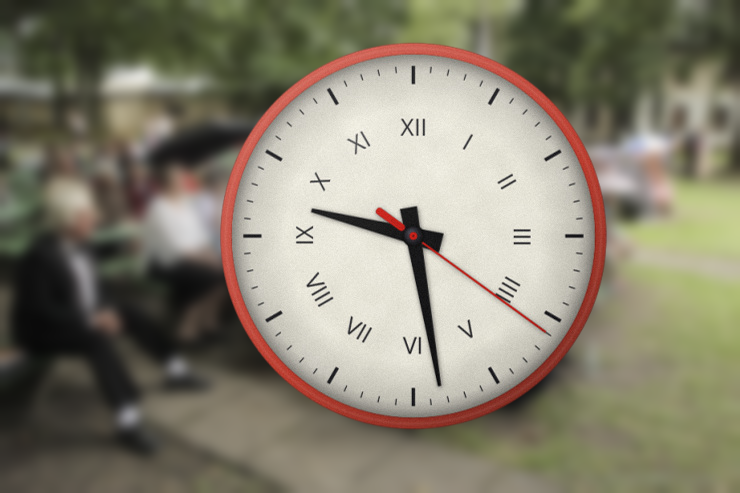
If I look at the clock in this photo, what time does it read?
9:28:21
